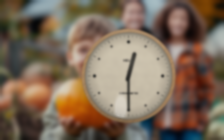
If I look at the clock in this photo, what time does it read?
12:30
